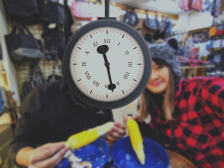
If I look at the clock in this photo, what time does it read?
11:28
